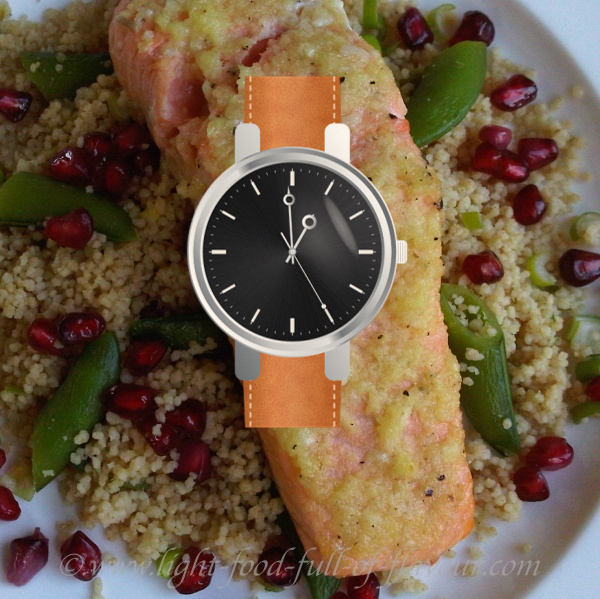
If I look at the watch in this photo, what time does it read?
12:59:25
